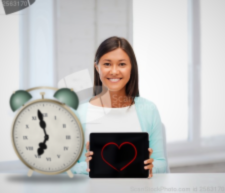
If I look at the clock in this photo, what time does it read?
6:58
